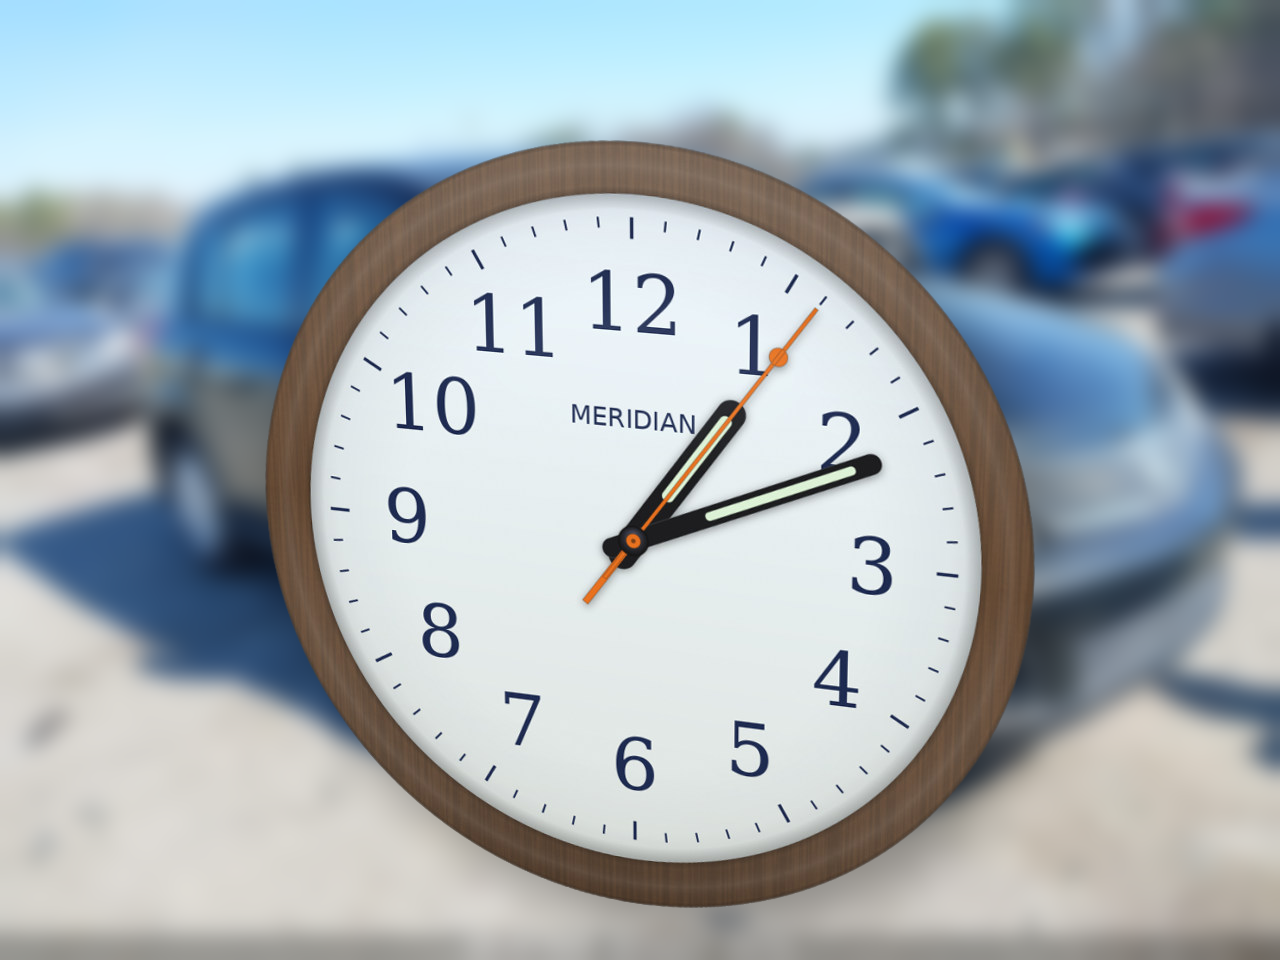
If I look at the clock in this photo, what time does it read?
1:11:06
